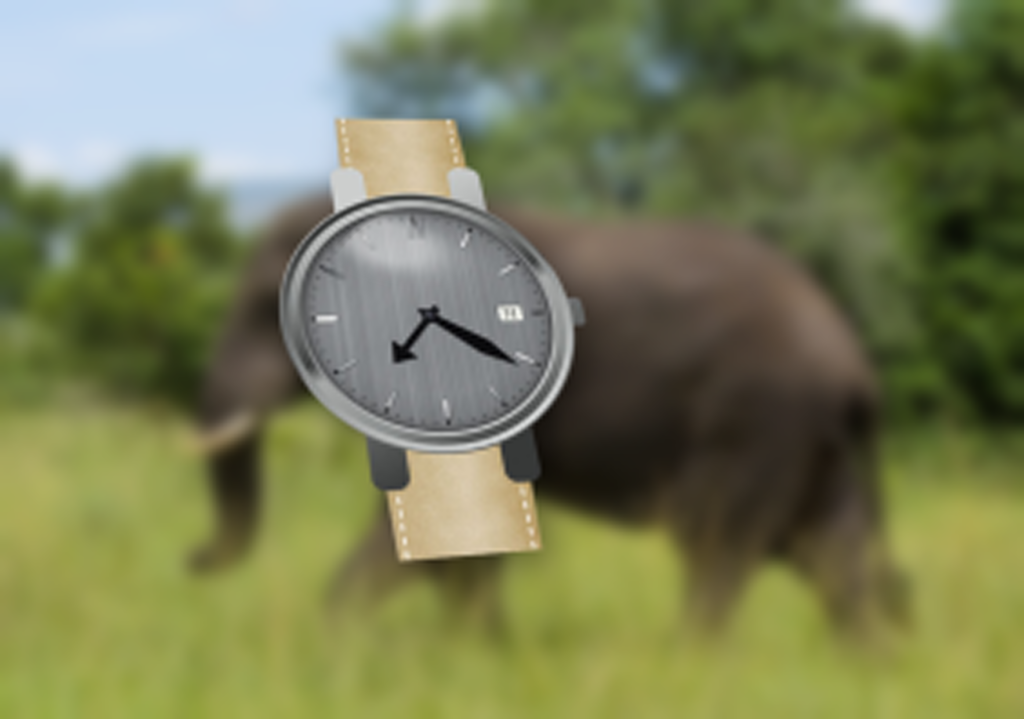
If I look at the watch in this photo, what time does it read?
7:21
